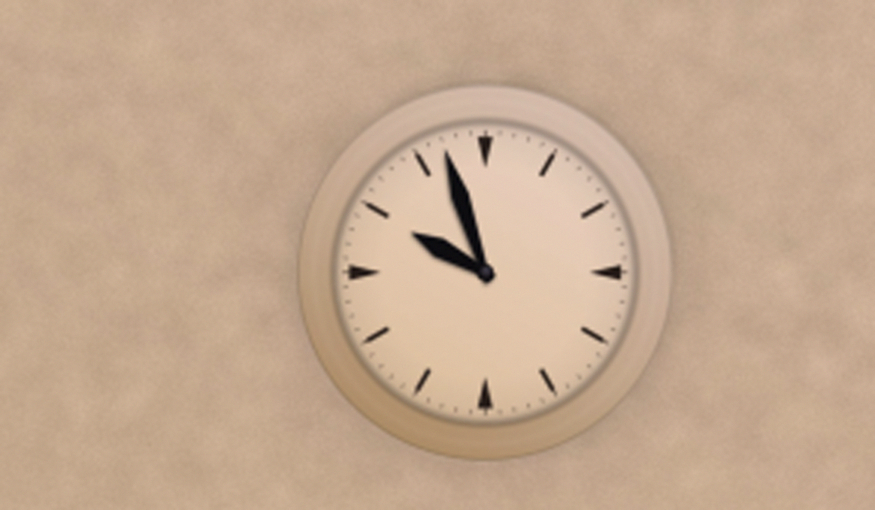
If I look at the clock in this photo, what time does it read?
9:57
